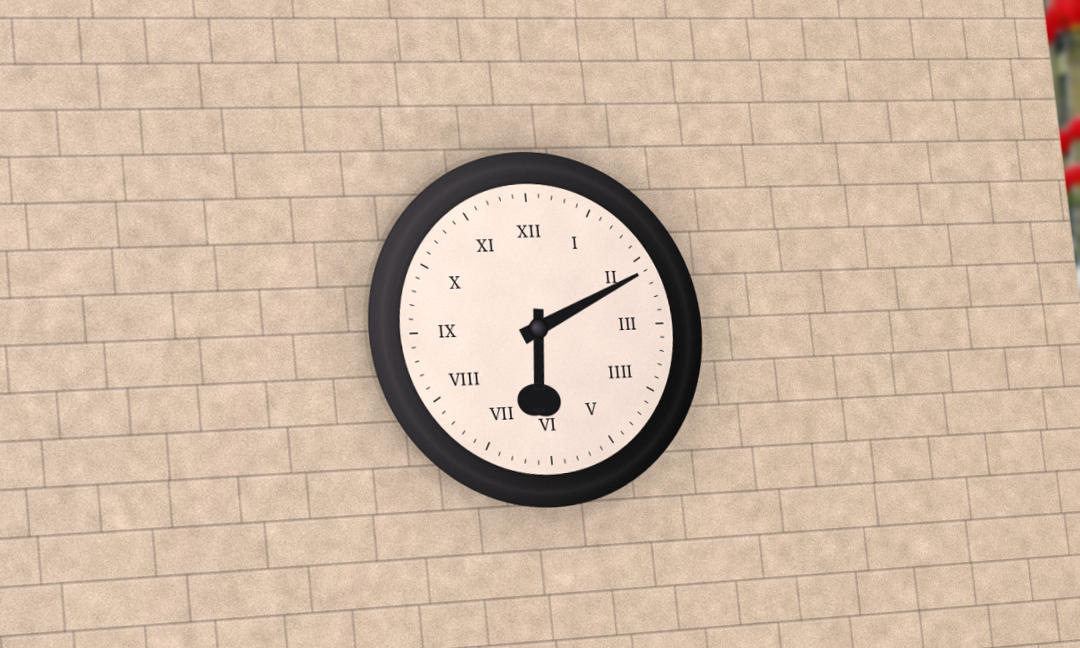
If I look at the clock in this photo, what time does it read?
6:11
